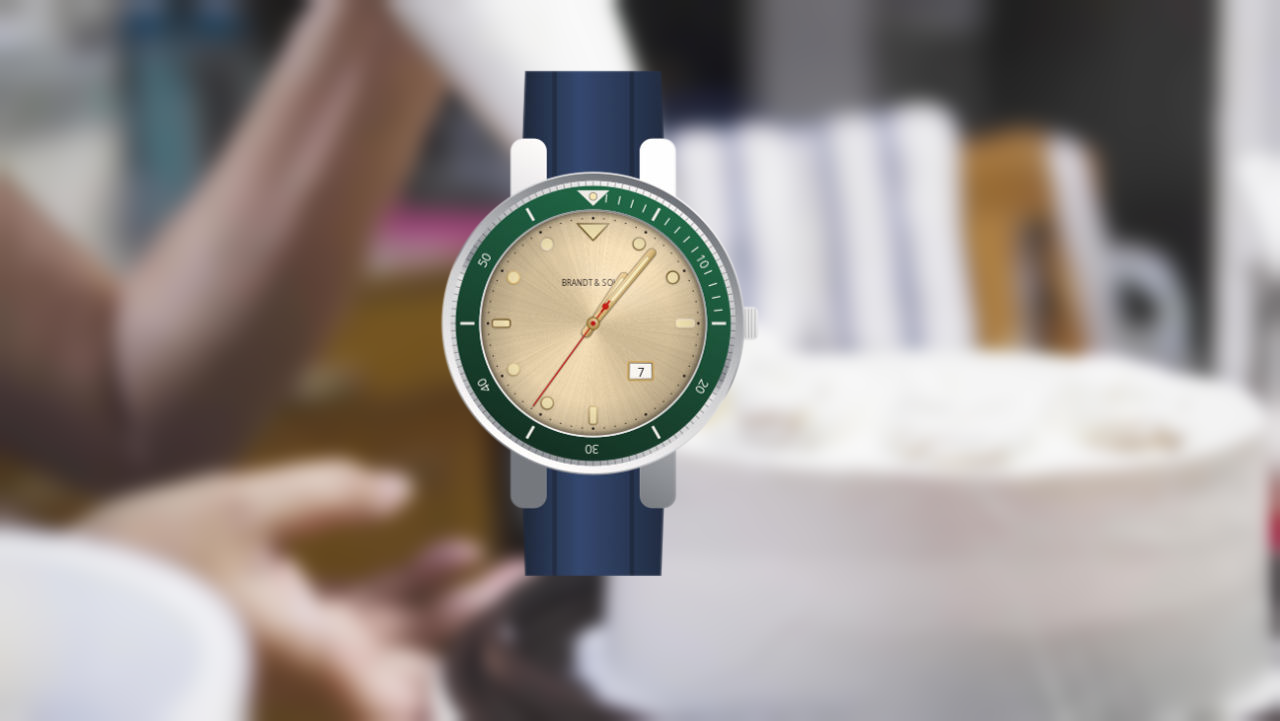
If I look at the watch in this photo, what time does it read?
1:06:36
